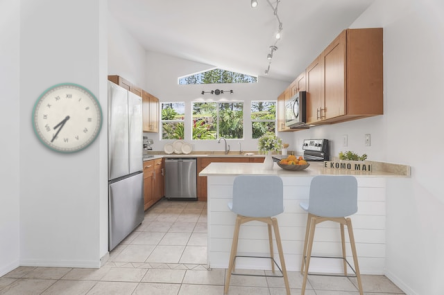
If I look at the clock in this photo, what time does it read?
7:35
